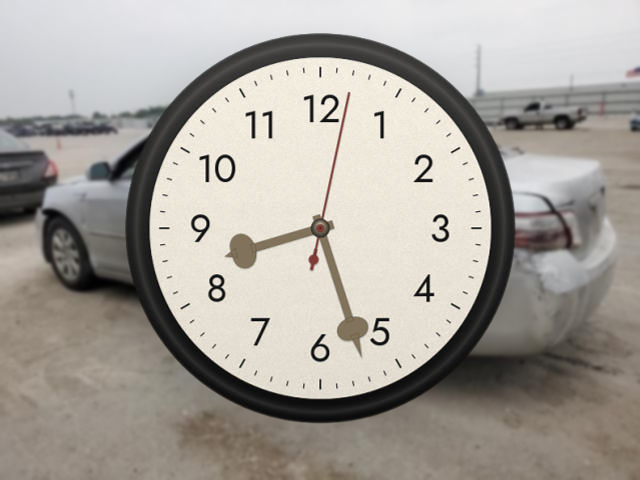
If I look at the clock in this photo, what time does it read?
8:27:02
